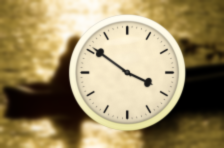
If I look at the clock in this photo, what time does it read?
3:51
